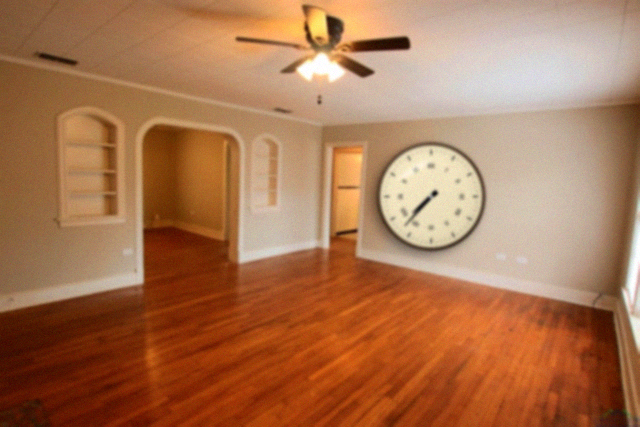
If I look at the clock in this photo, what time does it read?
7:37
